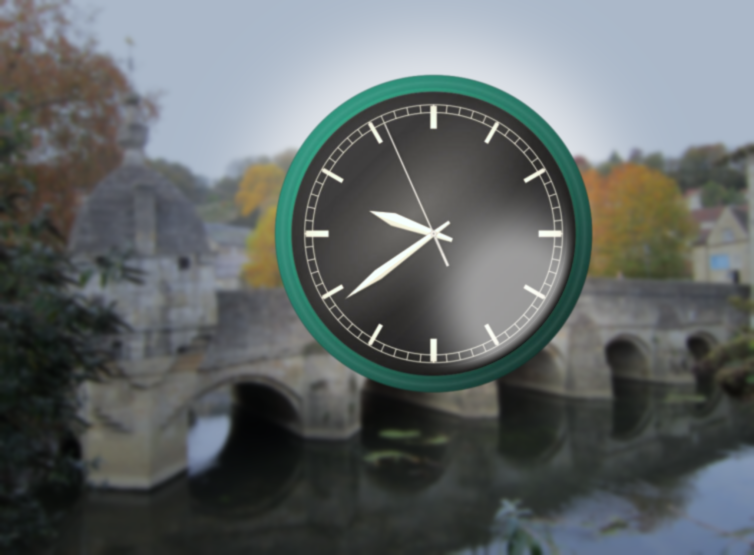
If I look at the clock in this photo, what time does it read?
9:38:56
